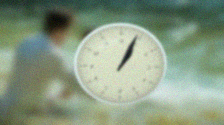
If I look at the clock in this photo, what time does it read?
1:04
